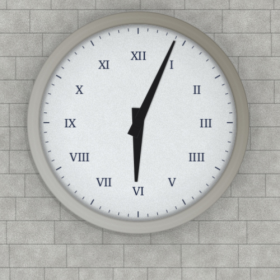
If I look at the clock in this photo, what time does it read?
6:04
